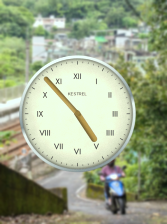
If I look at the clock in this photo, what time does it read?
4:53
